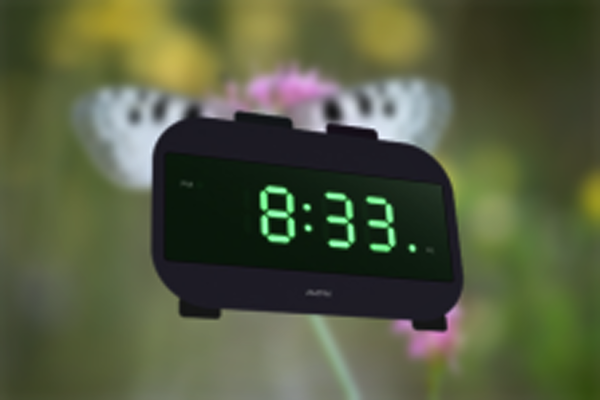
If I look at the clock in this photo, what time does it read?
8:33
